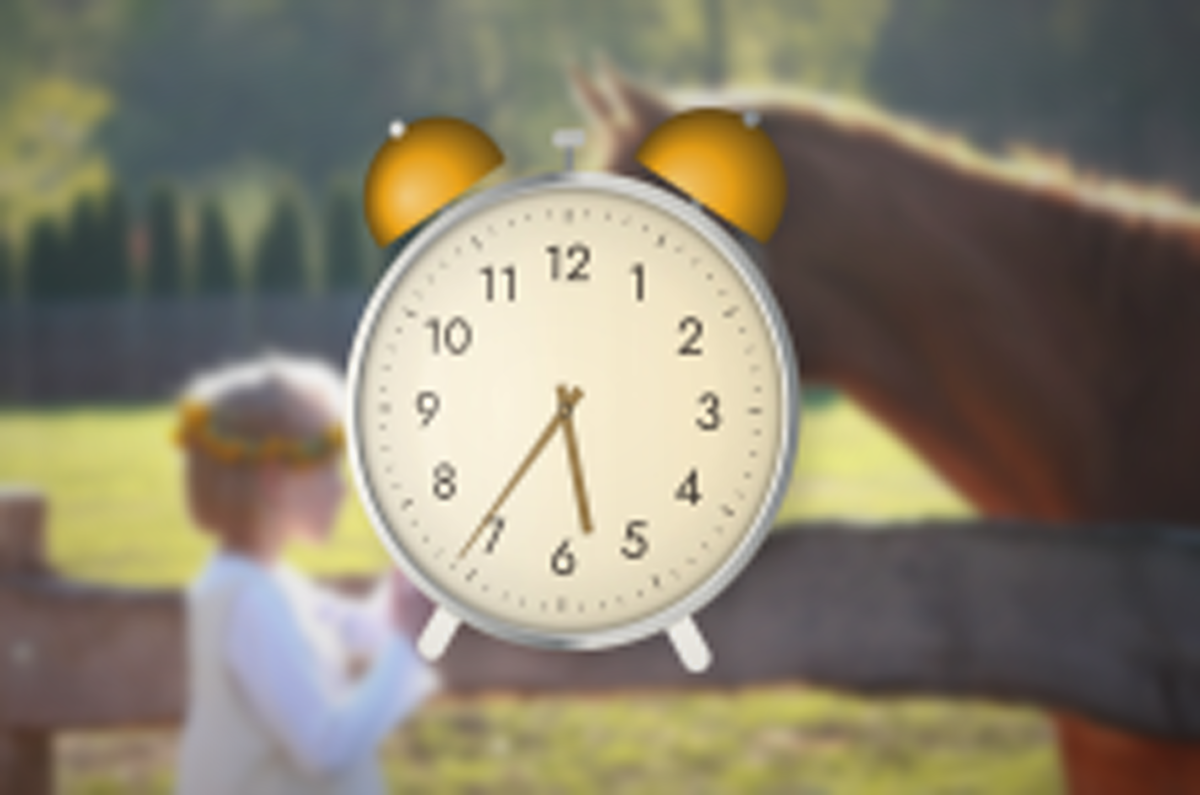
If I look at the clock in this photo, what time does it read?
5:36
